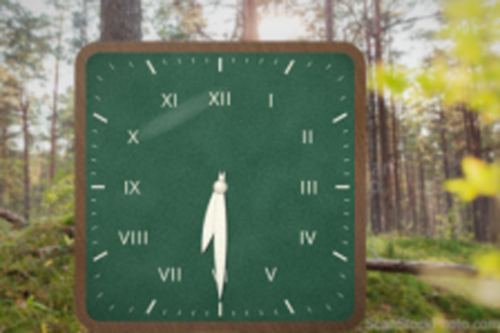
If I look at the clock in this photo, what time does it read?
6:30
